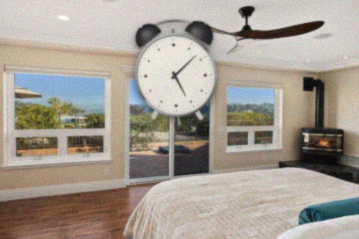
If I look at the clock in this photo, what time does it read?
5:08
